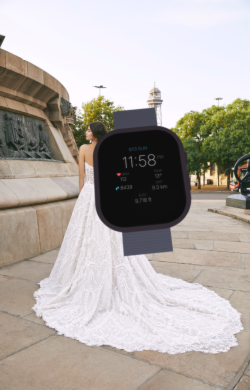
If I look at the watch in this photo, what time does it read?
11:58
